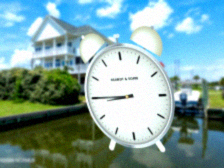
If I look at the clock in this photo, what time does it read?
8:45
